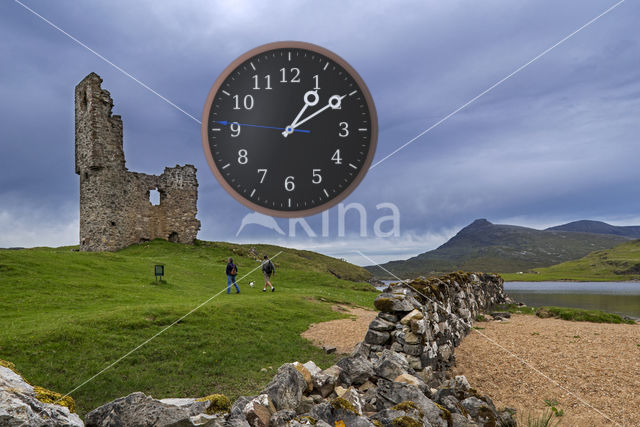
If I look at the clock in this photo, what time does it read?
1:09:46
